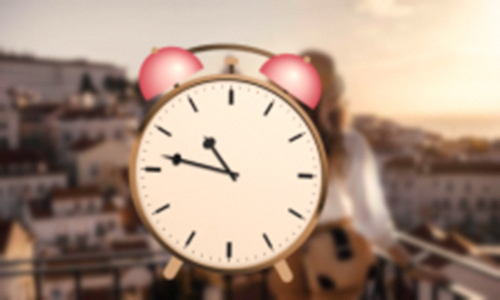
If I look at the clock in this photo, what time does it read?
10:47
